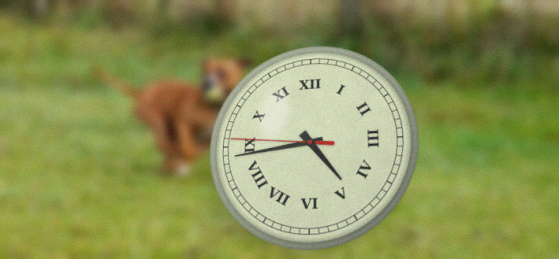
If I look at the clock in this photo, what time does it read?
4:43:46
